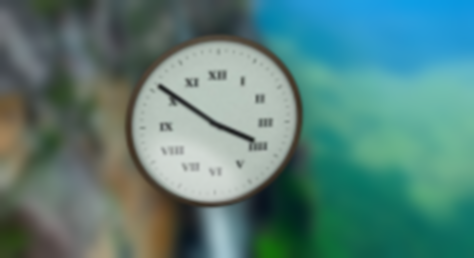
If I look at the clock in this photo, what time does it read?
3:51
